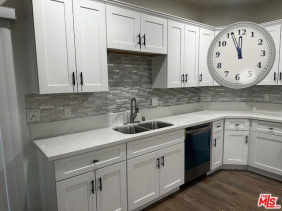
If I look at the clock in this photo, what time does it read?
11:56
